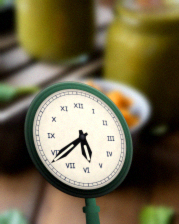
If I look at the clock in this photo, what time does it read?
5:39
